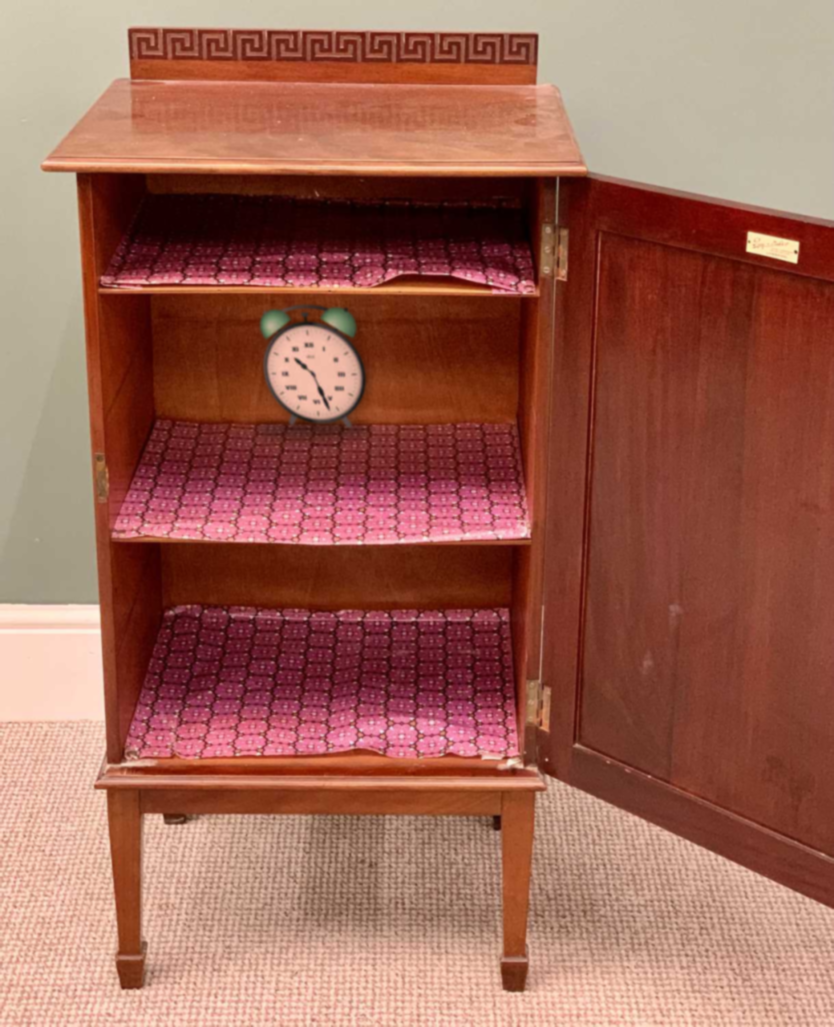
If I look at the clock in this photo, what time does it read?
10:27
